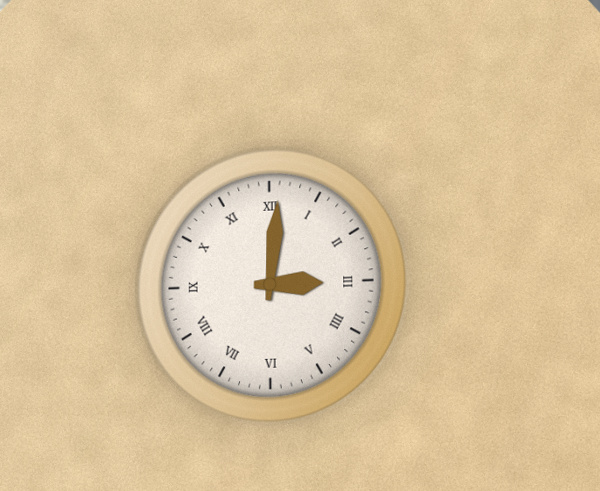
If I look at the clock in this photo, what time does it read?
3:01
